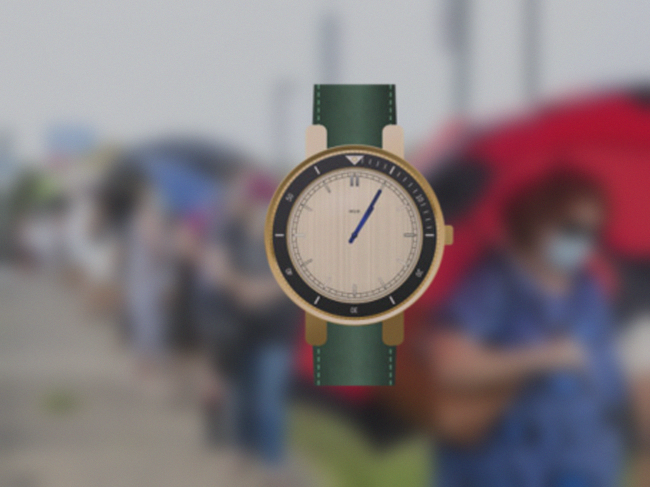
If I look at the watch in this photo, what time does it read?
1:05
